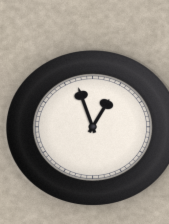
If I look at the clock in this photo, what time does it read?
12:57
